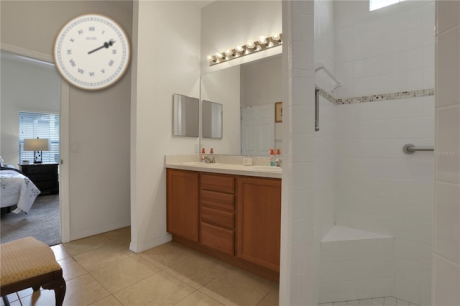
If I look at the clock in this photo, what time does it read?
2:11
